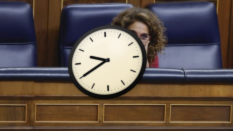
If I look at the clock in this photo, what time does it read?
9:40
